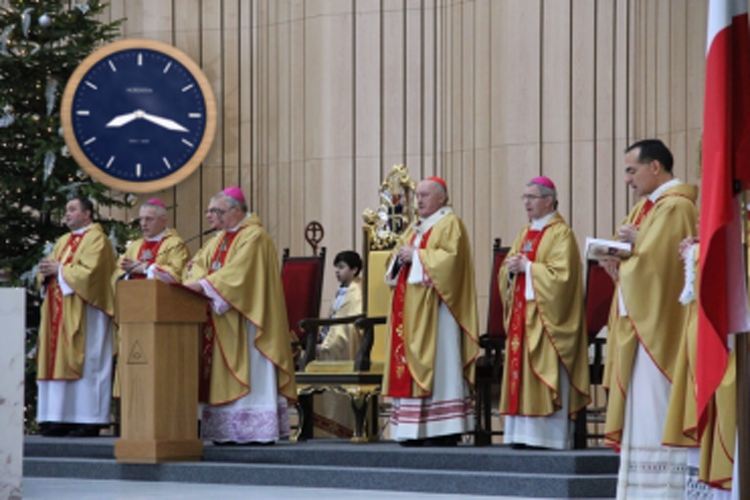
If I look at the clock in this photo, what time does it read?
8:18
